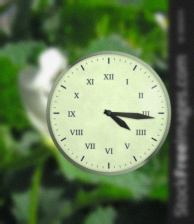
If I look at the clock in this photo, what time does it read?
4:16
